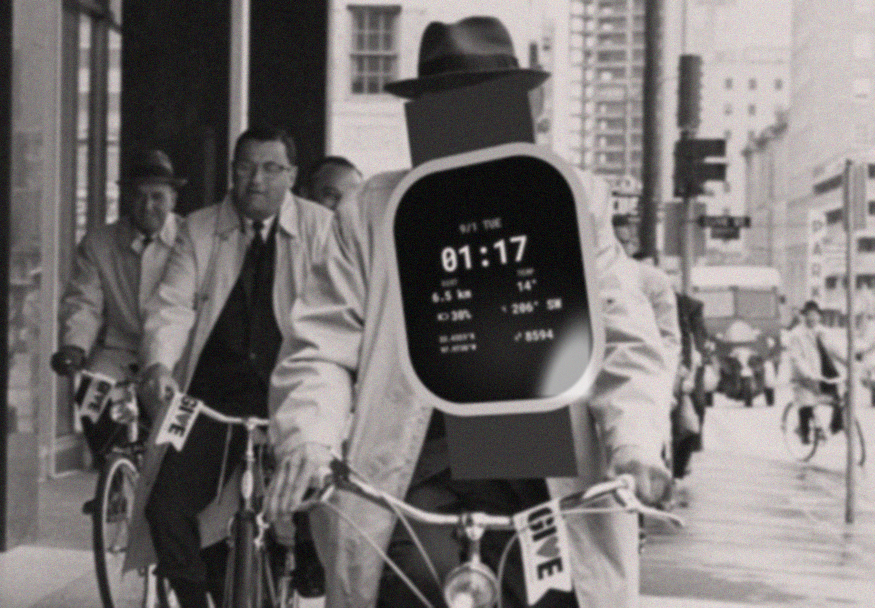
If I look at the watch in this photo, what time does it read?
1:17
